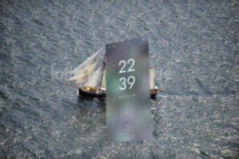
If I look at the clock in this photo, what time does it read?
22:39
